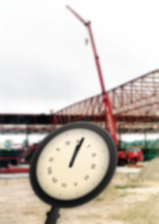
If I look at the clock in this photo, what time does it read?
12:01
